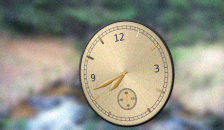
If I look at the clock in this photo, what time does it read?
7:42
